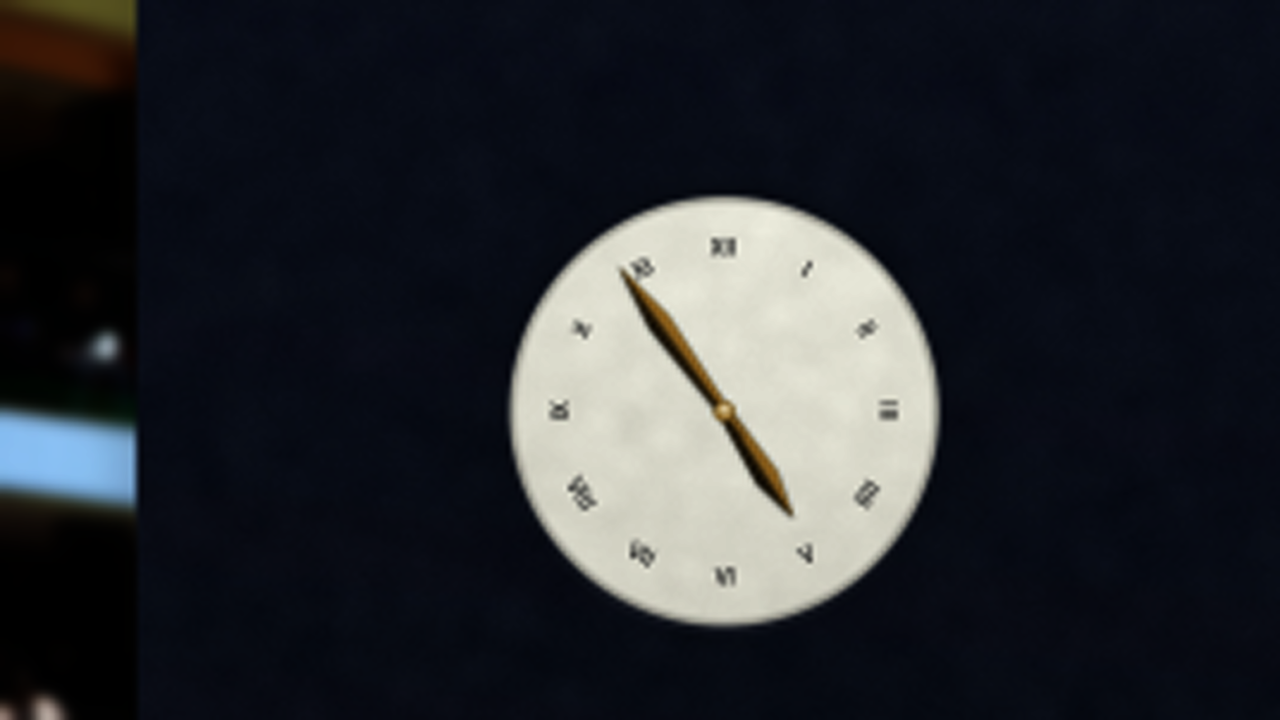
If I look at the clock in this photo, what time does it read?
4:54
